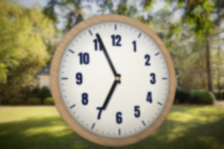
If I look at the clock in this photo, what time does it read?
6:56
